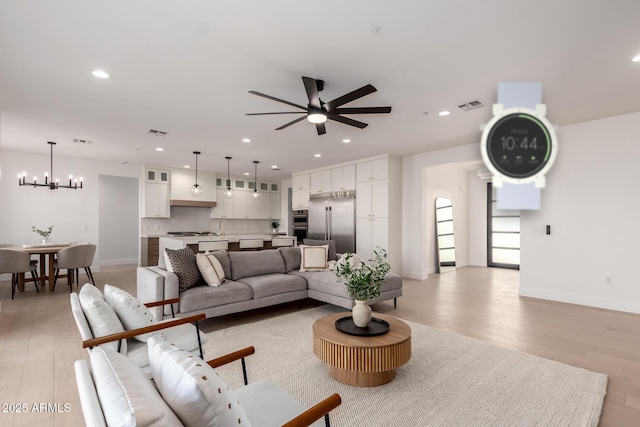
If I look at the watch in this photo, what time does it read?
10:44
